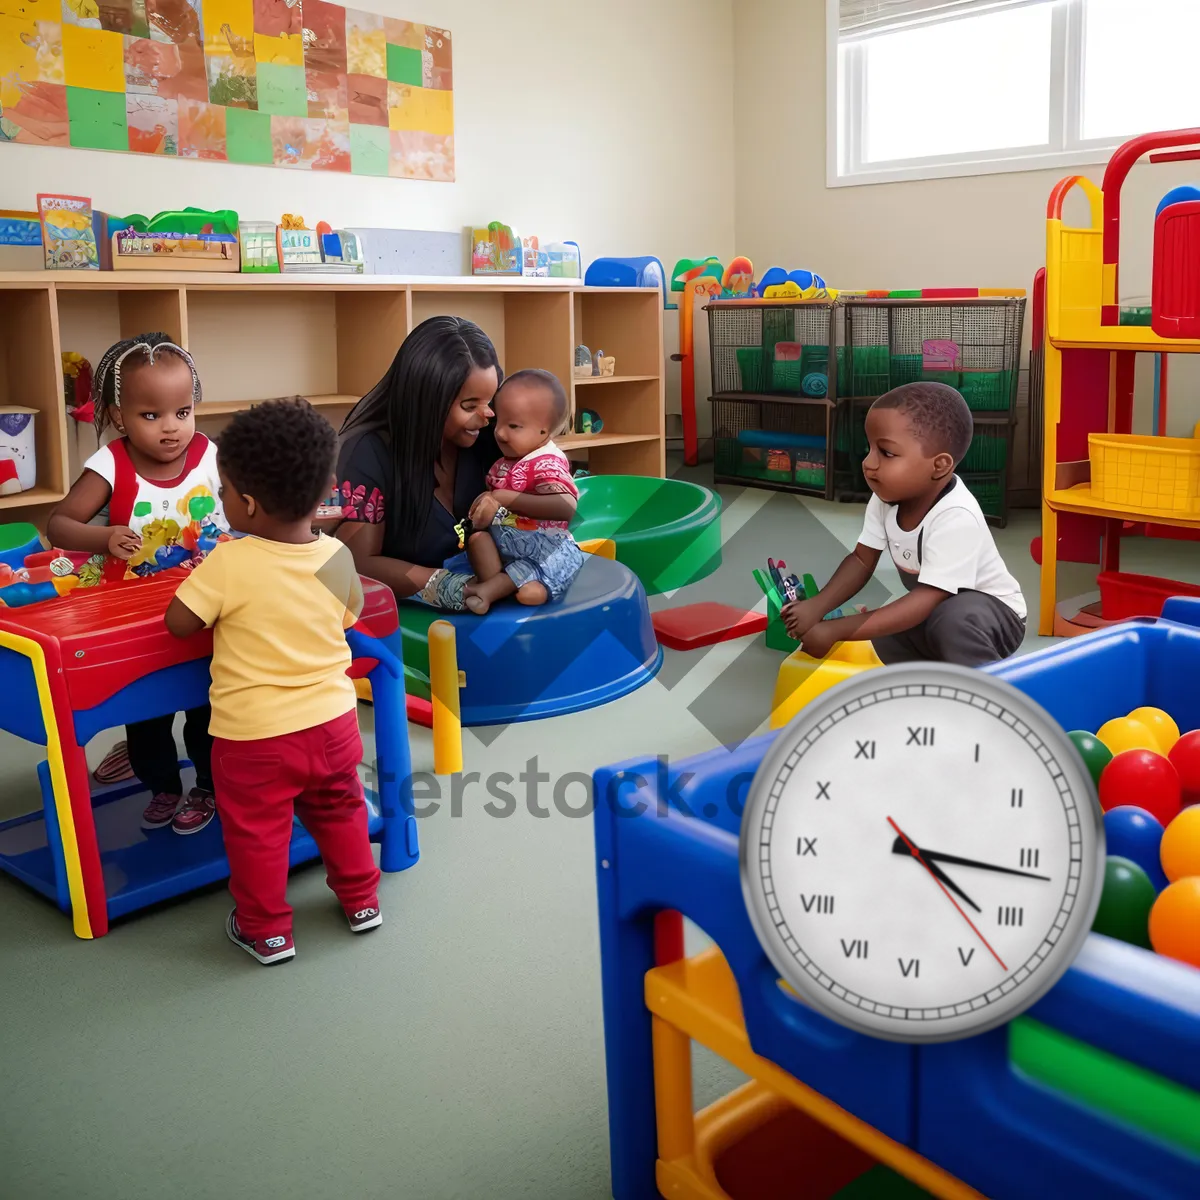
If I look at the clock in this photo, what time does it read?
4:16:23
